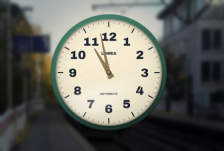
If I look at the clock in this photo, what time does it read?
10:58
